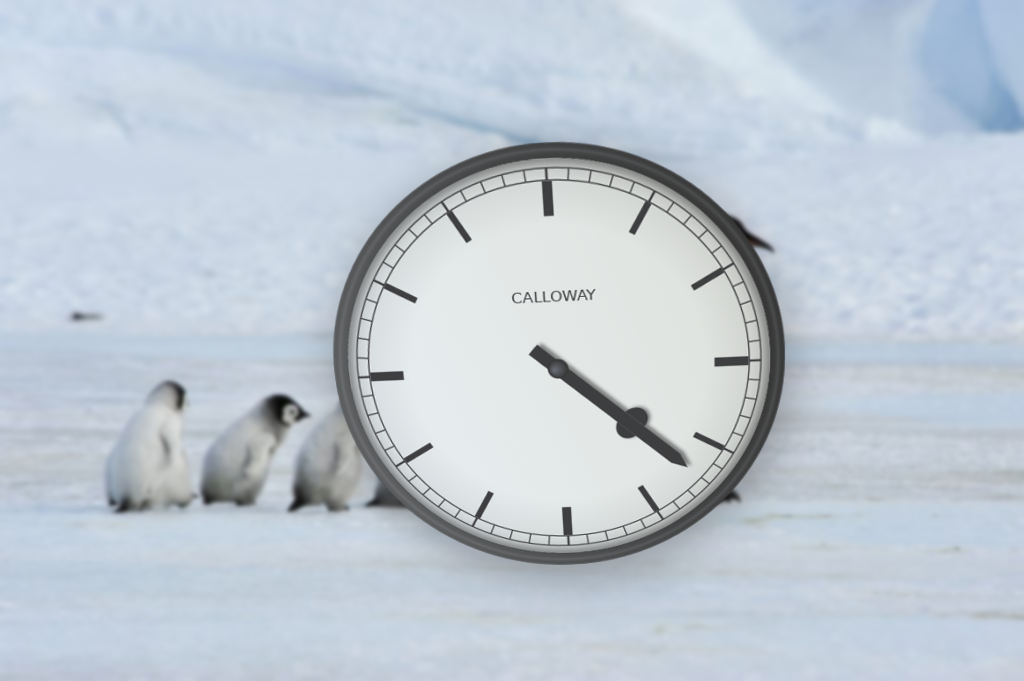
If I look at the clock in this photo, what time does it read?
4:22
